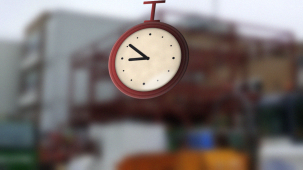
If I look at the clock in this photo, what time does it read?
8:51
